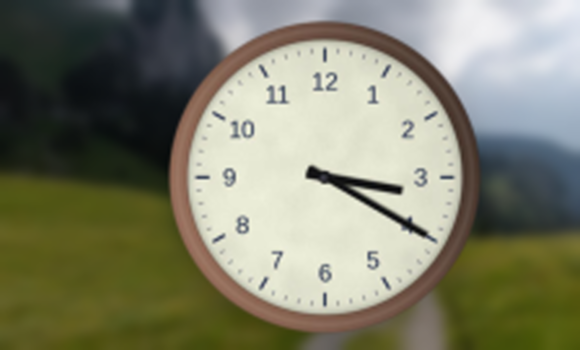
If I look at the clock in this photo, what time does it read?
3:20
